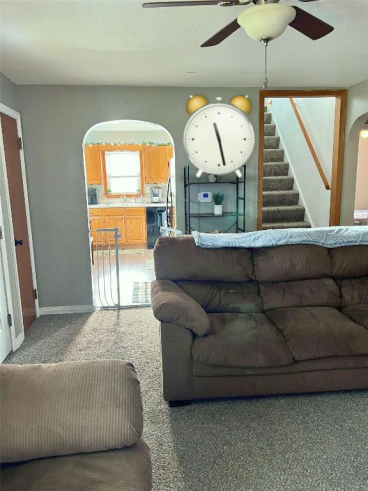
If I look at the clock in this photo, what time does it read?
11:28
